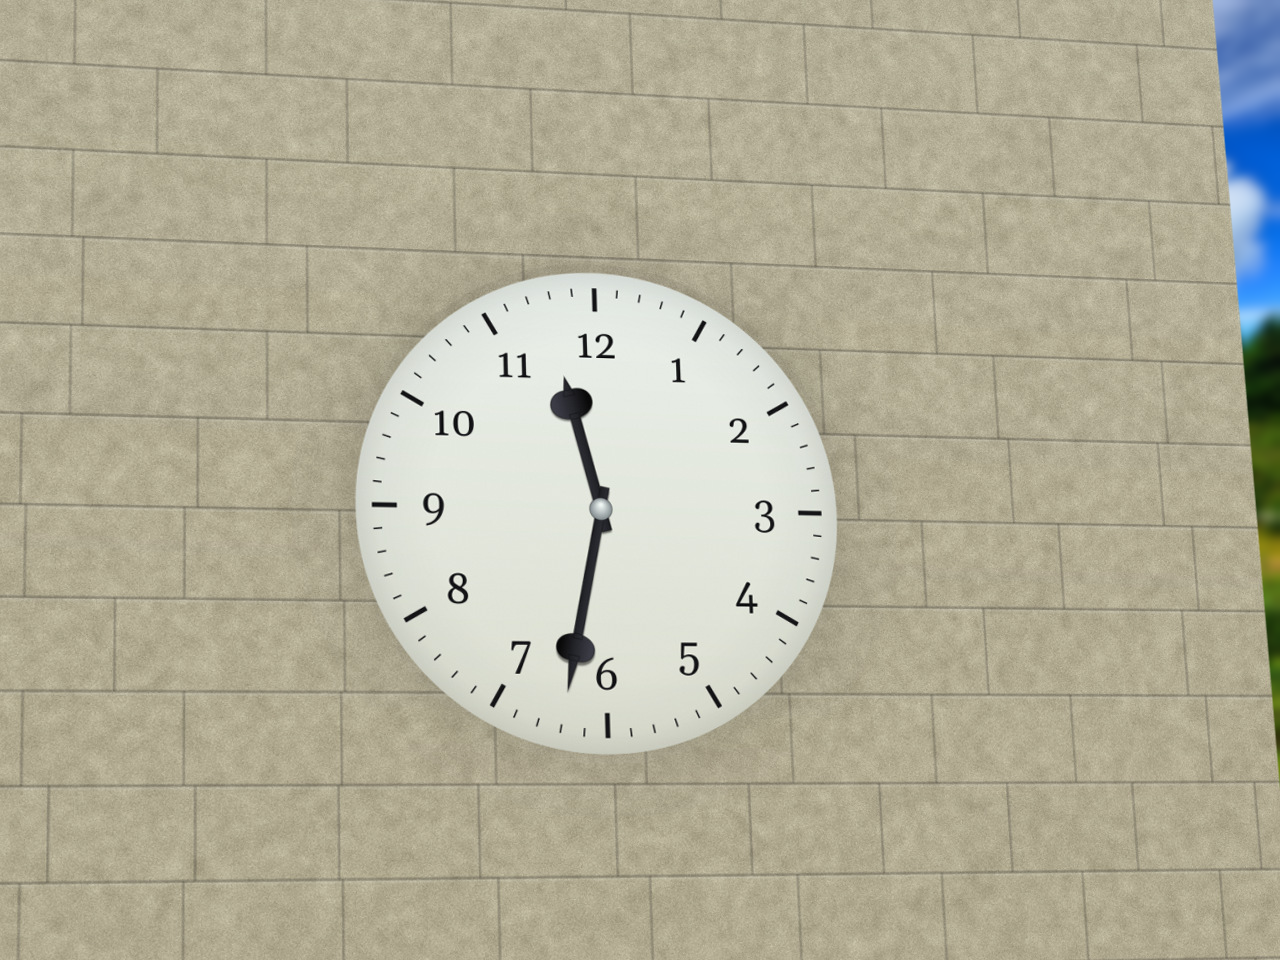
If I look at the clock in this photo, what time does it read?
11:32
